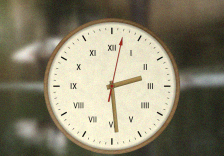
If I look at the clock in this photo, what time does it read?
2:29:02
